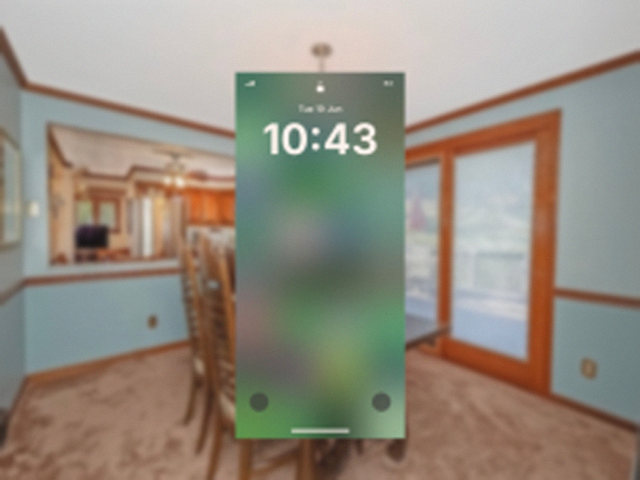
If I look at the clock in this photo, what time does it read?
10:43
